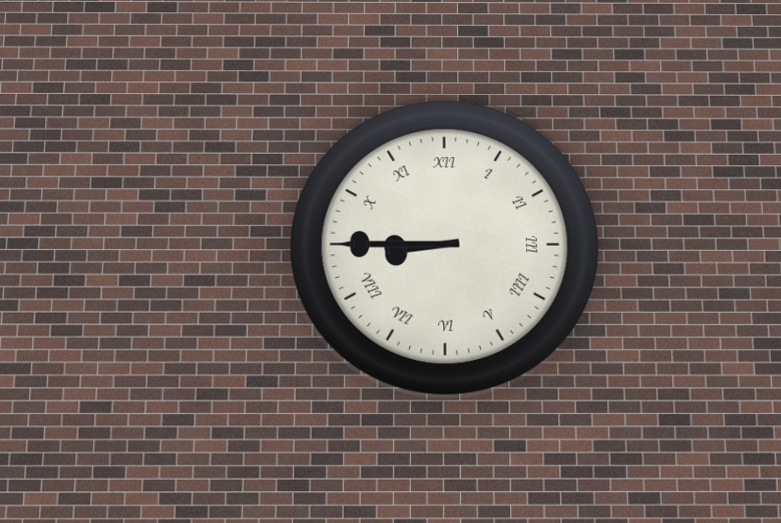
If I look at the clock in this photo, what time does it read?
8:45
